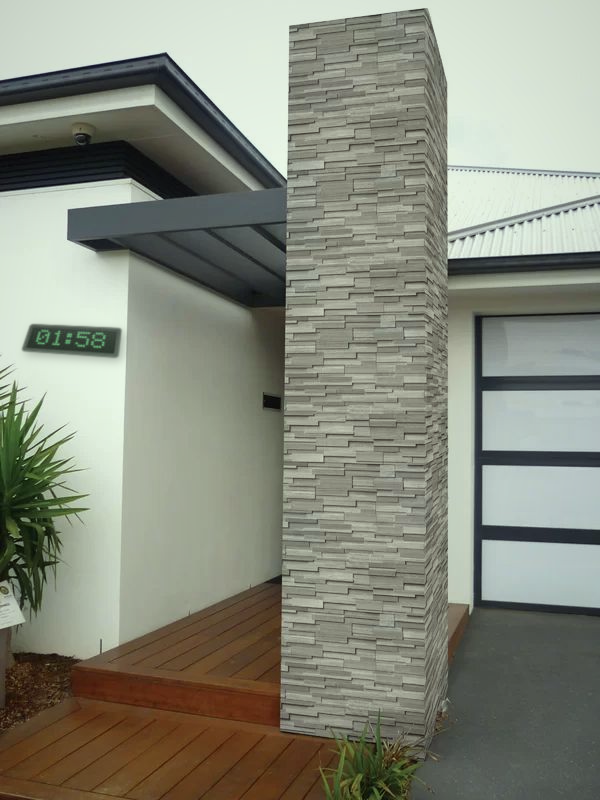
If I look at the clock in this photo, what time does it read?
1:58
